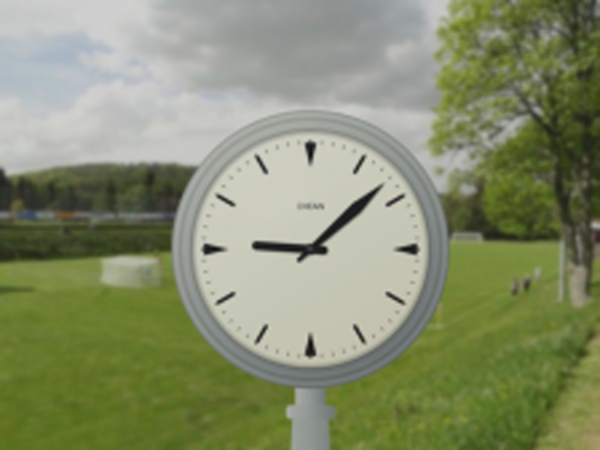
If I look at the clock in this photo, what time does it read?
9:08
